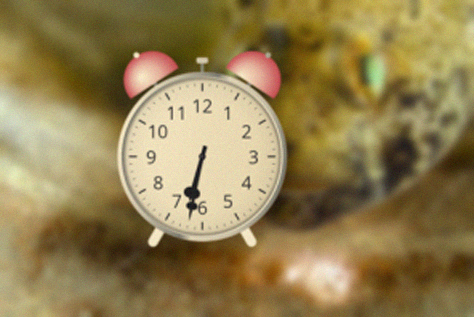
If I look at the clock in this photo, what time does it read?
6:32
